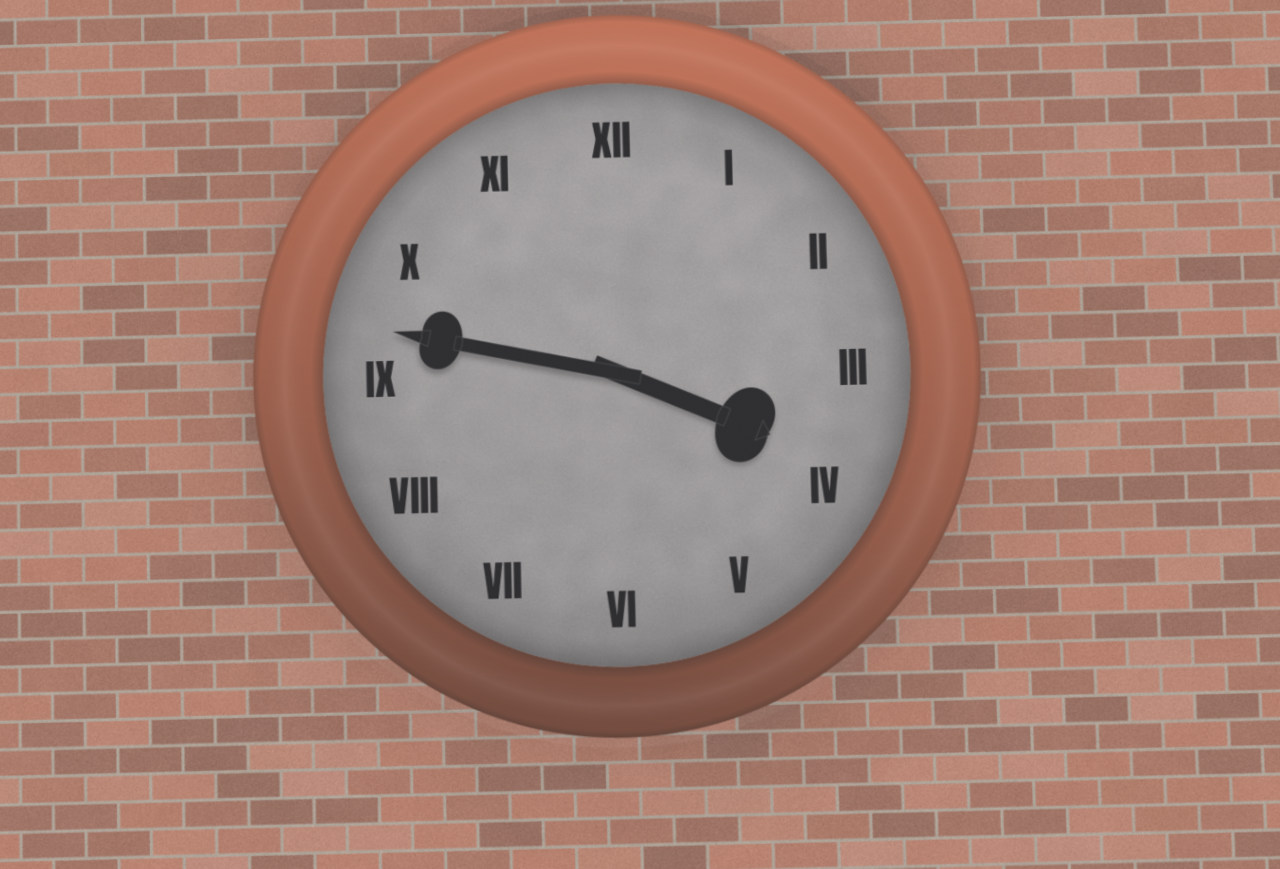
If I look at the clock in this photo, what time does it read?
3:47
